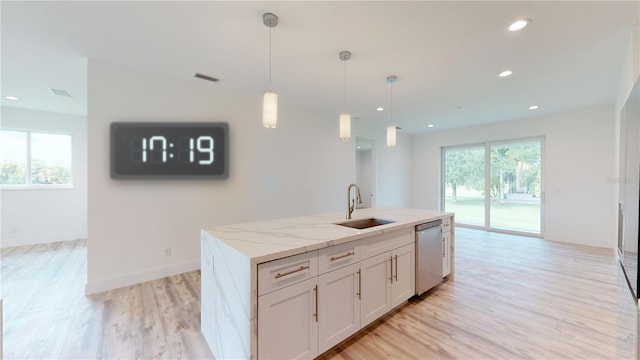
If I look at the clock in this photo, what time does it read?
17:19
